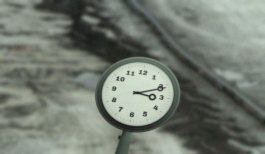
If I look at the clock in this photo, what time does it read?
3:11
